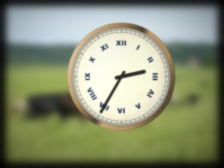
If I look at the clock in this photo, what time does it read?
2:35
